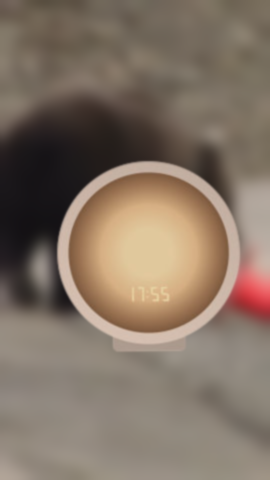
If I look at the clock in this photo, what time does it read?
17:55
